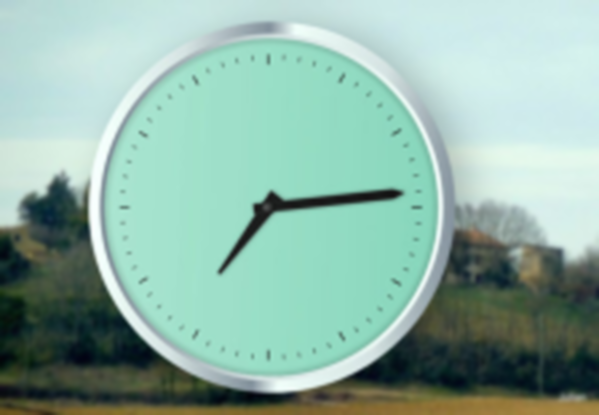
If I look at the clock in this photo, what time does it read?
7:14
